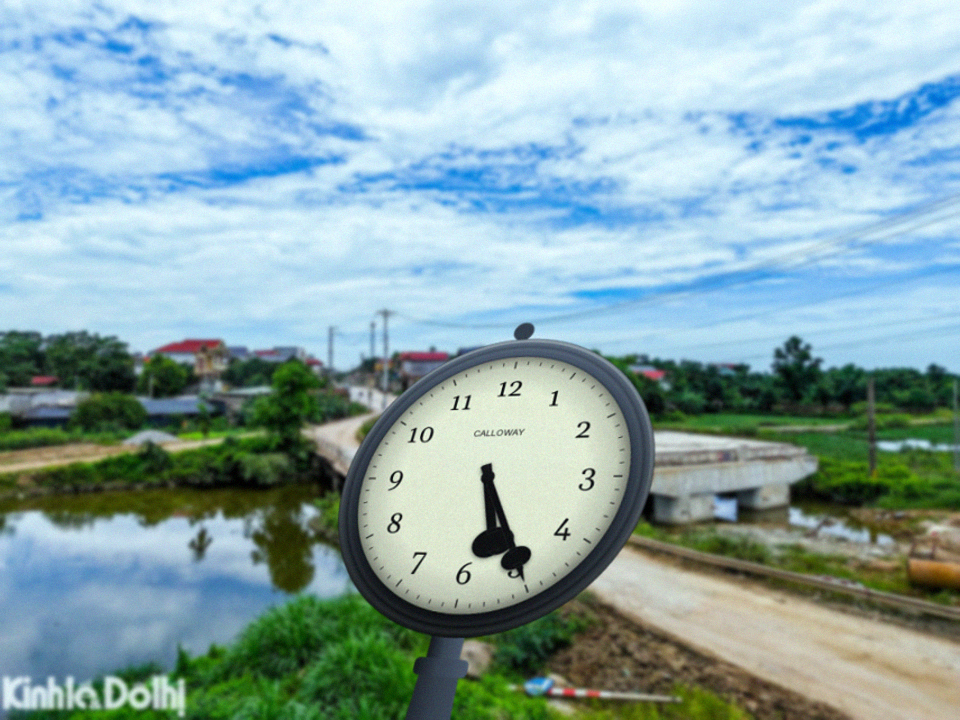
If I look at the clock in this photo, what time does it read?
5:25
